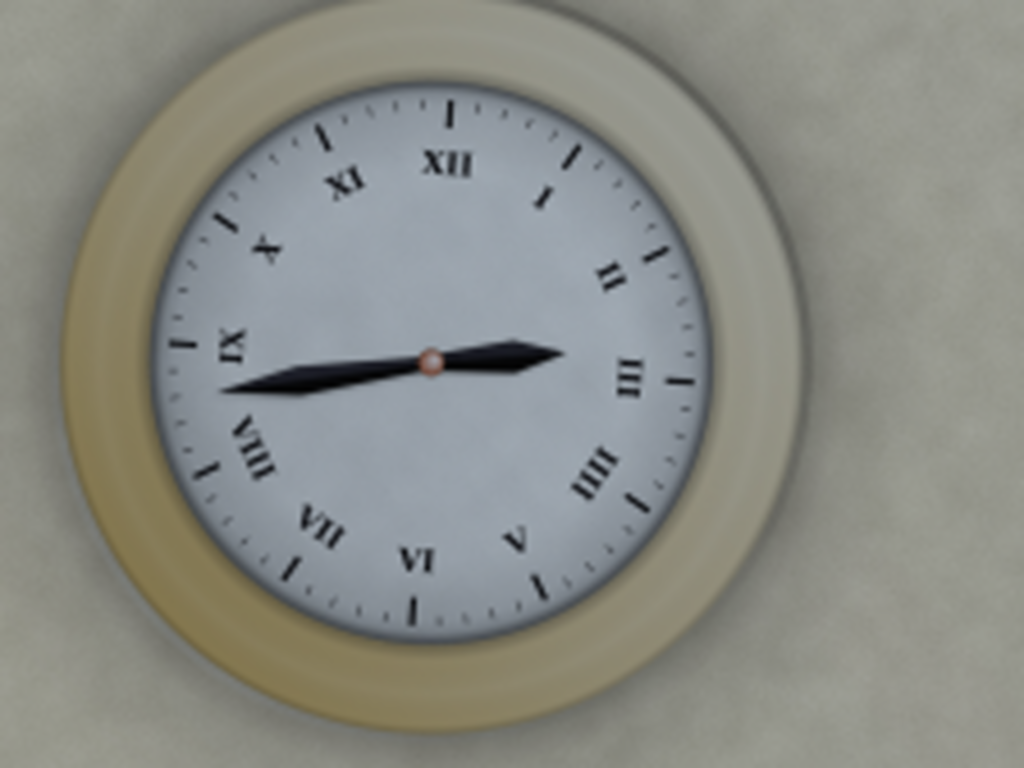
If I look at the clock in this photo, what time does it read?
2:43
